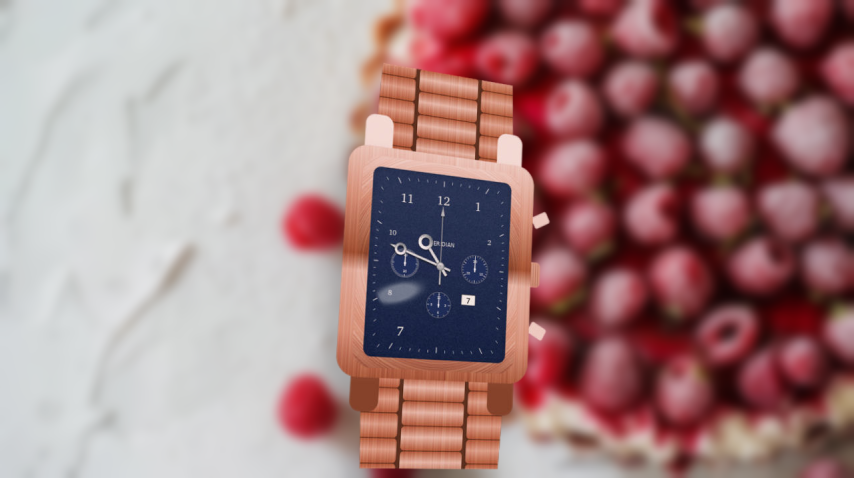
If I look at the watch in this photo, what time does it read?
10:48
